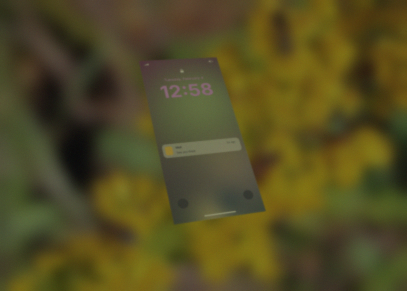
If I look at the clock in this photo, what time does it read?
12:58
